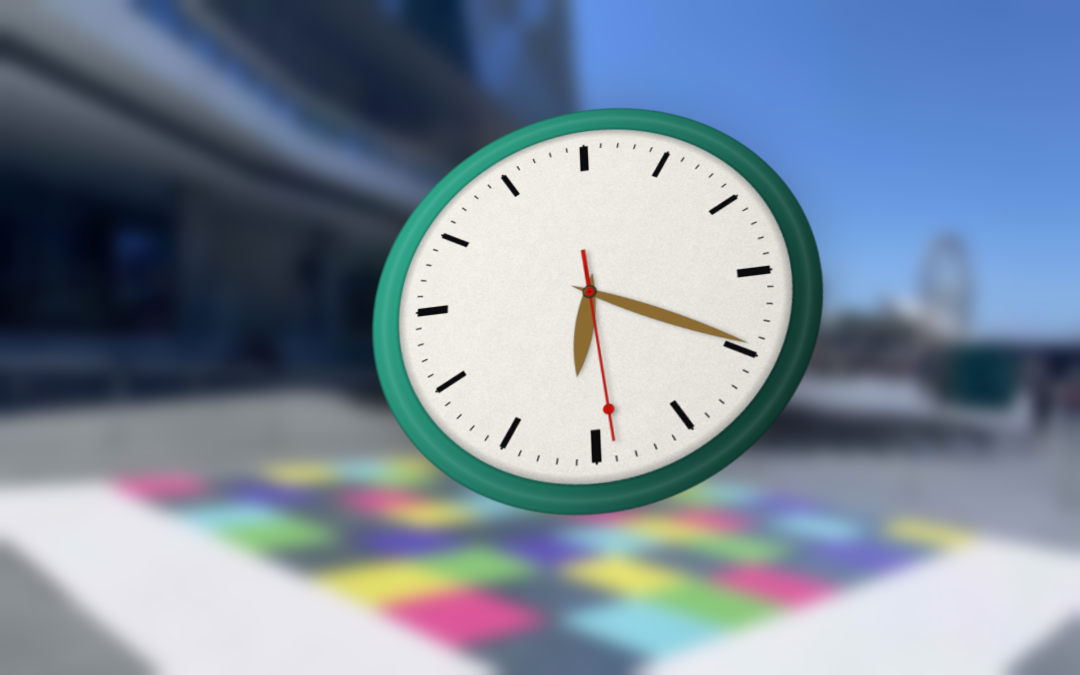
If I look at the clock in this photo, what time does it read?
6:19:29
